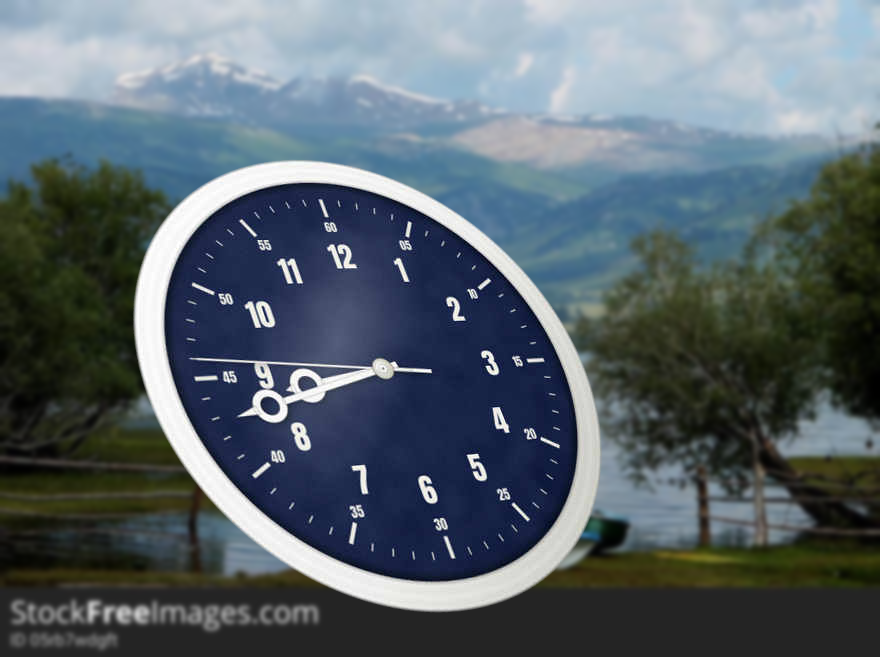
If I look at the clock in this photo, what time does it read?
8:42:46
